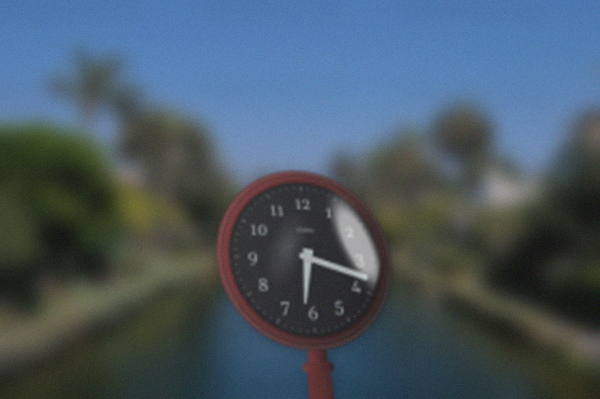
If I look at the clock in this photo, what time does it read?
6:18
